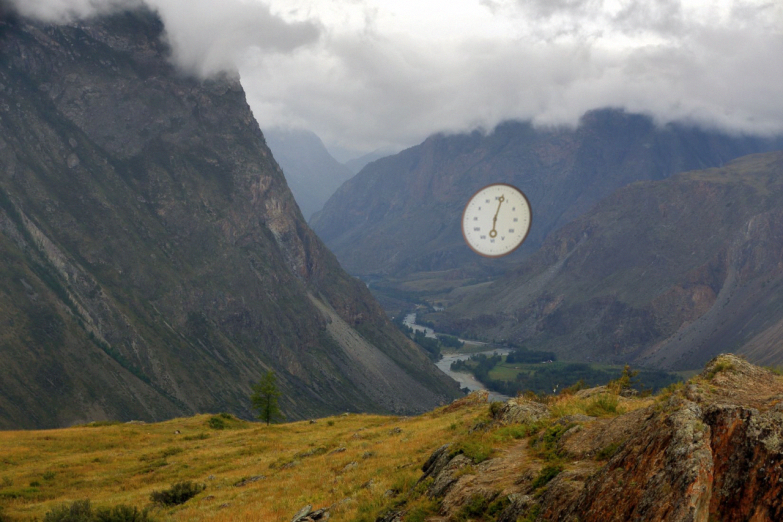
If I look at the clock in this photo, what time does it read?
6:02
